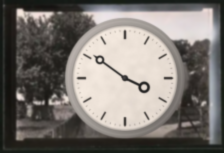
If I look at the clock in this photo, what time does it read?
3:51
